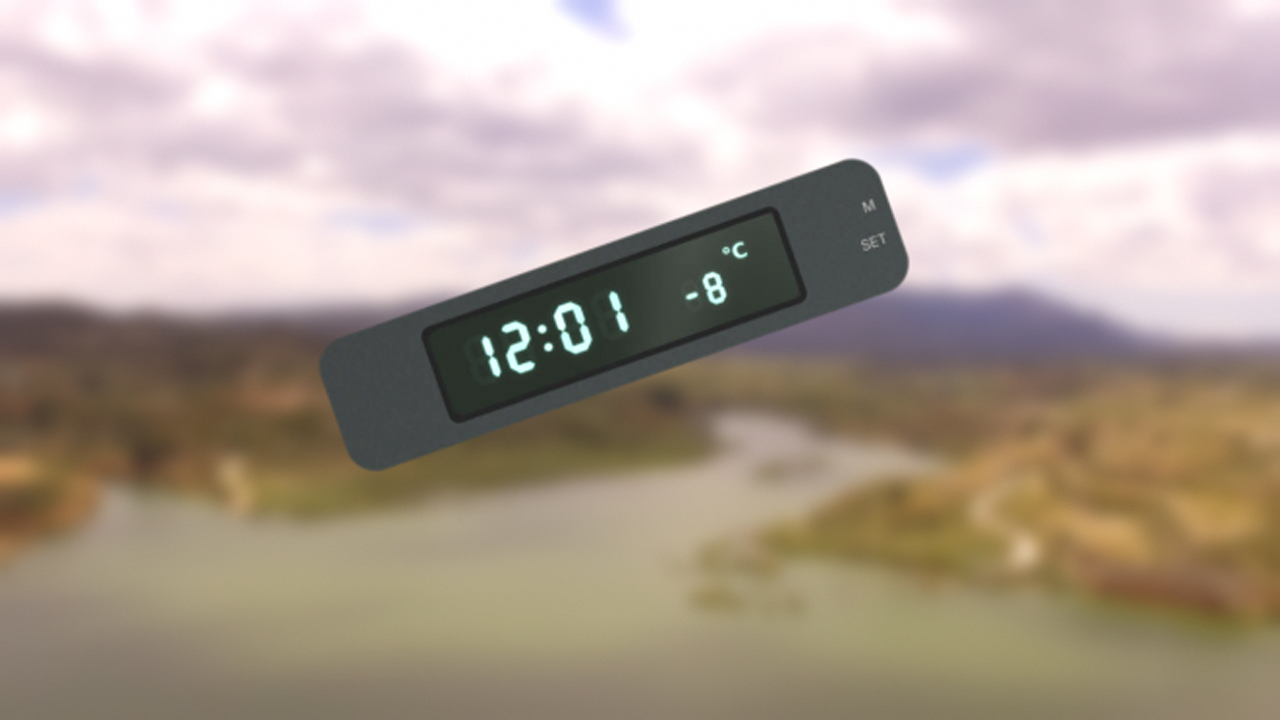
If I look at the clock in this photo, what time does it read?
12:01
